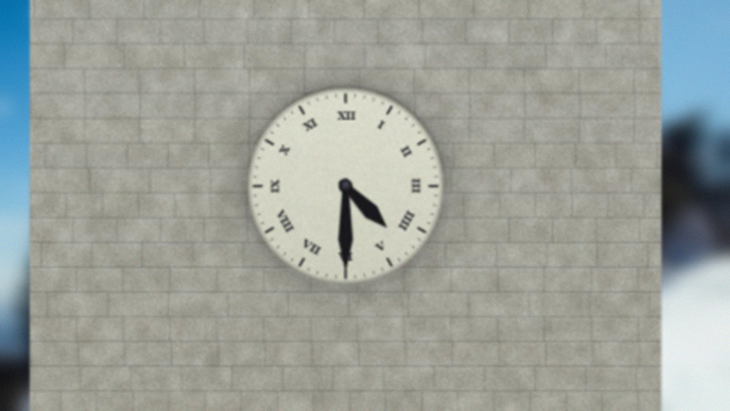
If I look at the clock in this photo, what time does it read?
4:30
